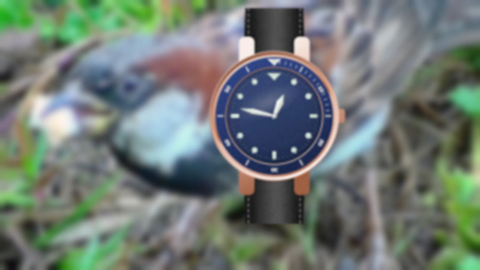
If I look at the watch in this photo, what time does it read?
12:47
